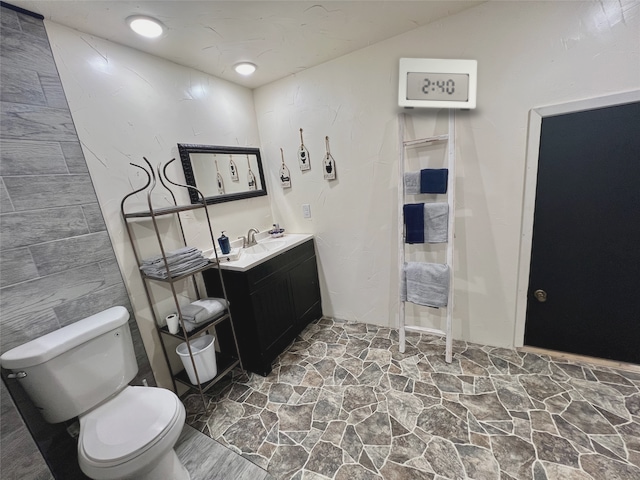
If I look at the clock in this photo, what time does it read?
2:40
